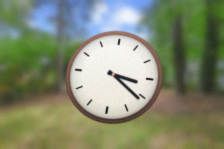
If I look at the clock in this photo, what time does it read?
3:21
